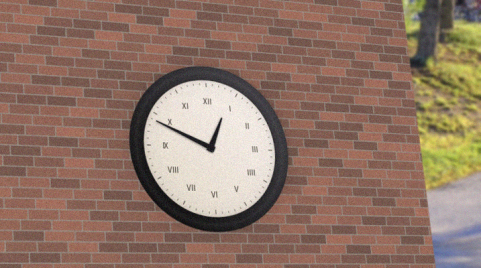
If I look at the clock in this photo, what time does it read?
12:49
